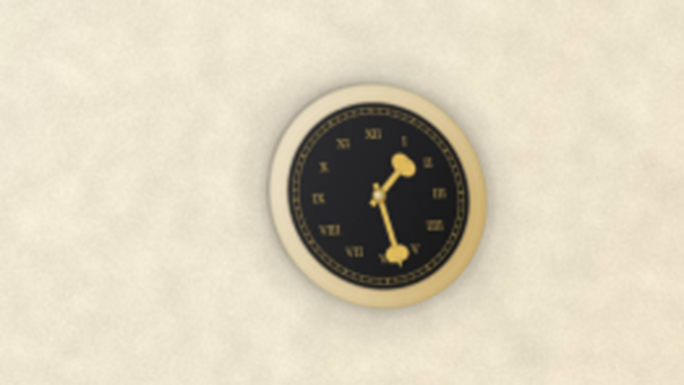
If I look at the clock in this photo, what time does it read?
1:28
